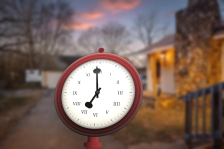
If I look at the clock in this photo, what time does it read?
6:59
